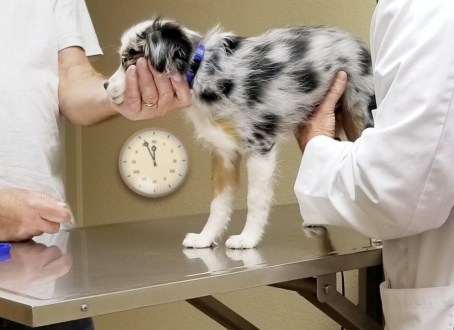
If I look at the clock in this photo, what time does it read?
11:56
